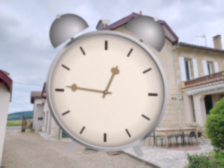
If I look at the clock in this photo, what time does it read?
12:46
